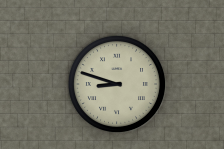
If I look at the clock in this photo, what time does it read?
8:48
